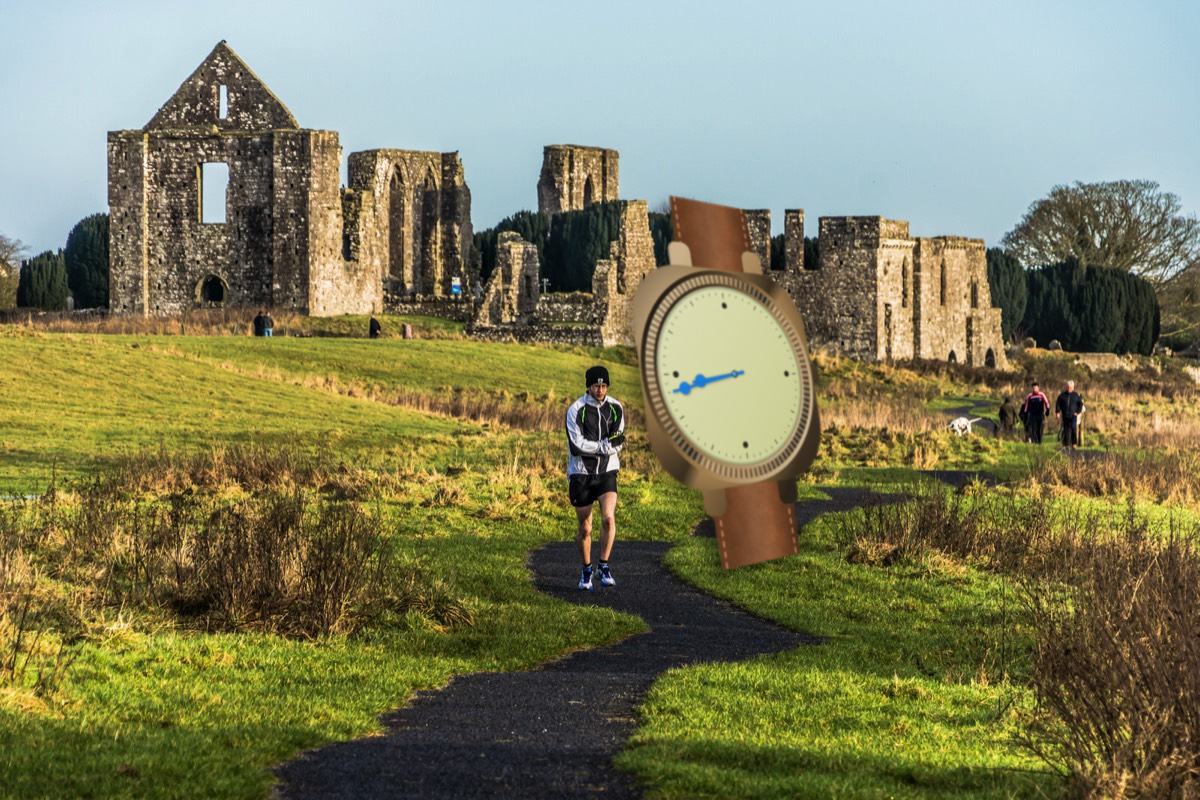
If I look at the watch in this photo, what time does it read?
8:43
